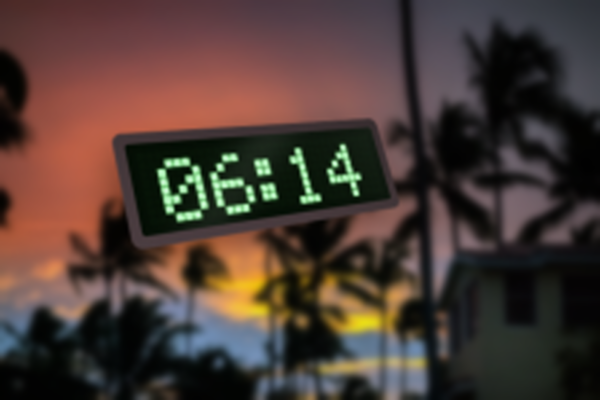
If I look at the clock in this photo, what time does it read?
6:14
